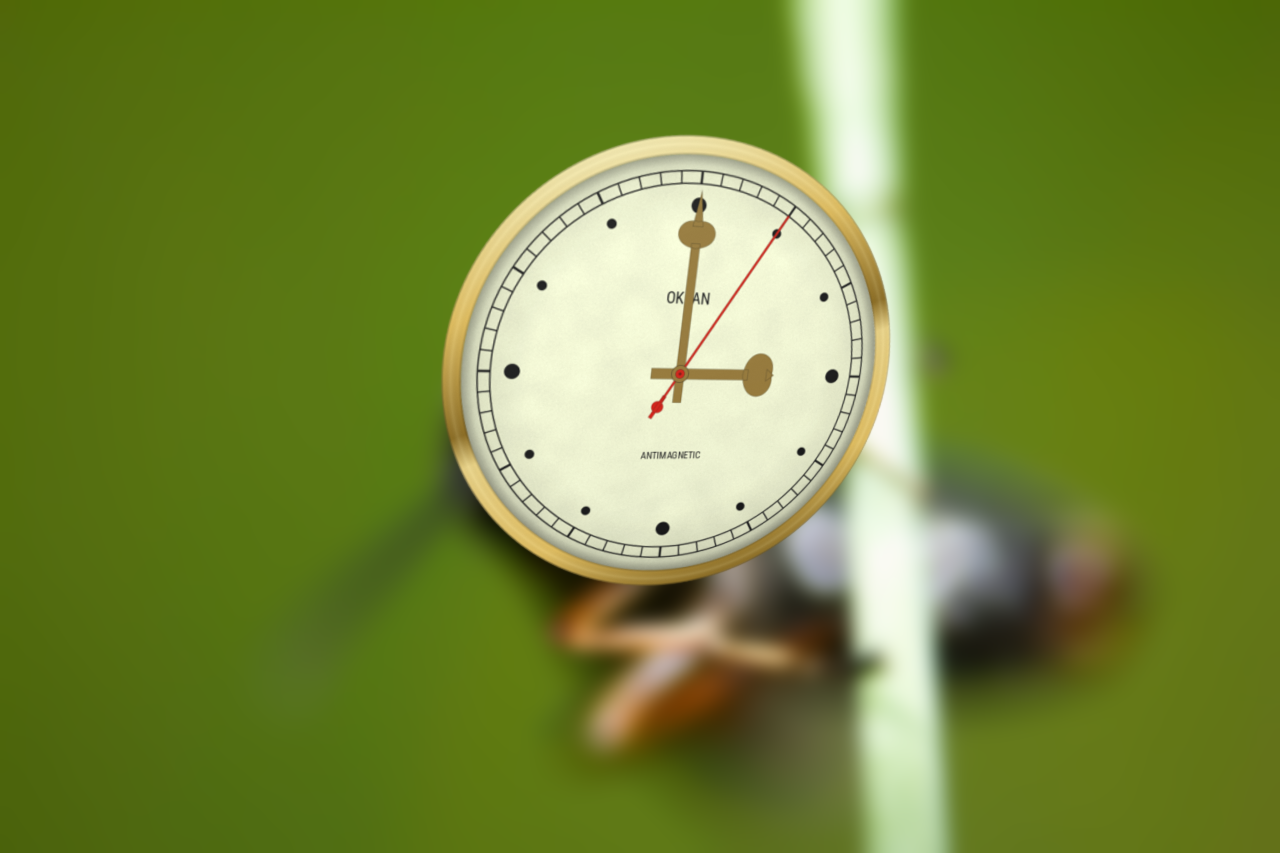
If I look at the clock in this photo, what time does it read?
3:00:05
